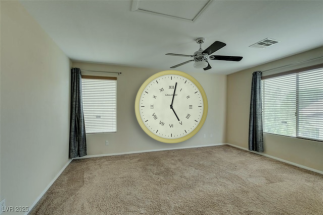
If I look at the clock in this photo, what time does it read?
5:02
